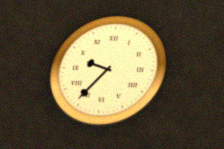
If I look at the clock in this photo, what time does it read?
9:36
